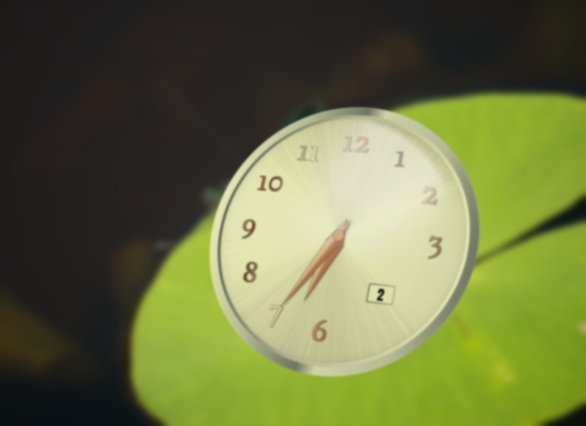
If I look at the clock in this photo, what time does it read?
6:35
